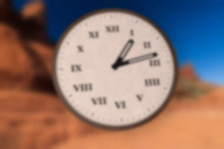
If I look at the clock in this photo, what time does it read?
1:13
